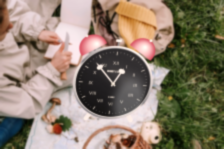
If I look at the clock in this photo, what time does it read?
12:53
